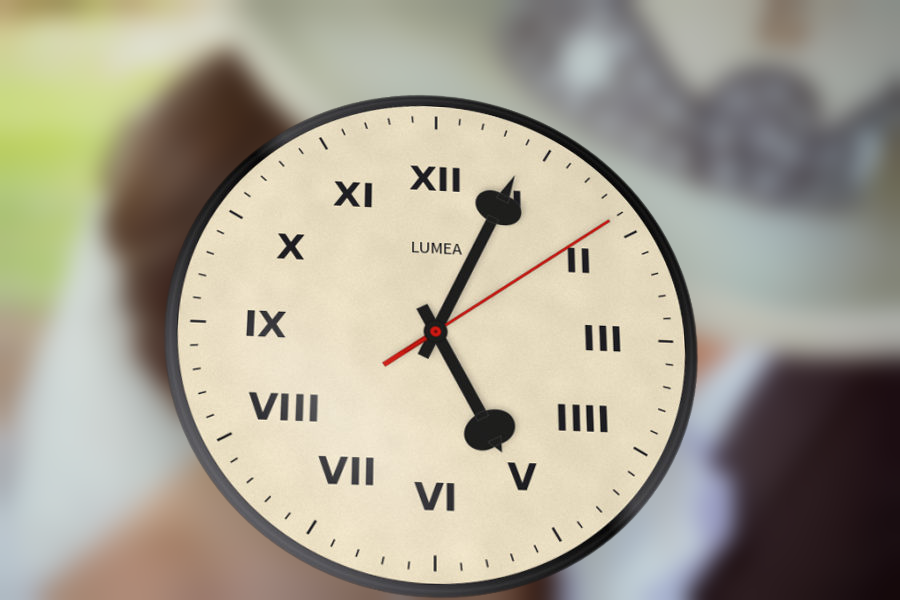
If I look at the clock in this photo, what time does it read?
5:04:09
